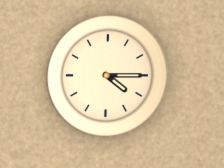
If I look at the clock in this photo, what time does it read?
4:15
